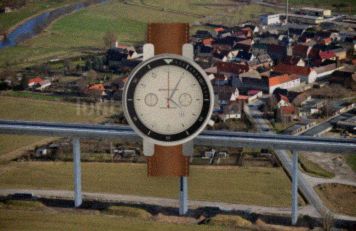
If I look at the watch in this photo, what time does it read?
4:05
